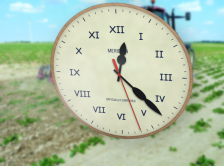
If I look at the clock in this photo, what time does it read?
12:22:27
